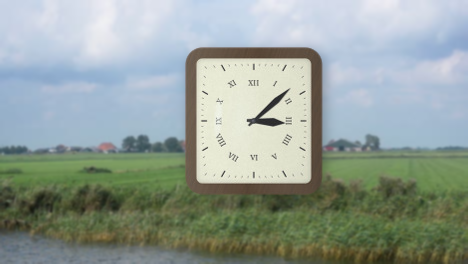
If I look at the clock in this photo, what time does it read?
3:08
